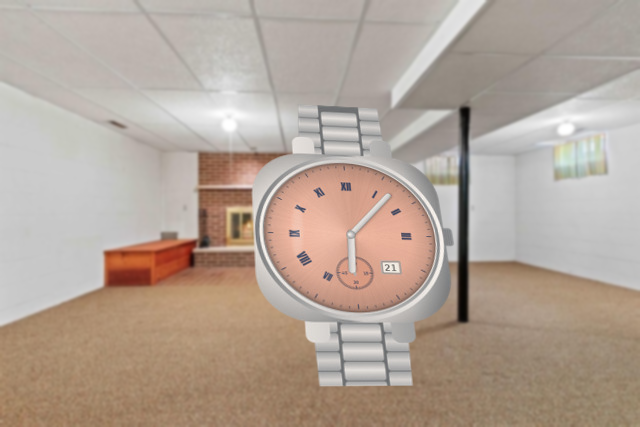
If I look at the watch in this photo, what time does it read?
6:07
